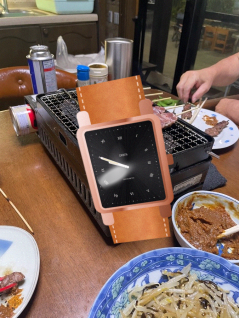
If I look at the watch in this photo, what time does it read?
9:50
